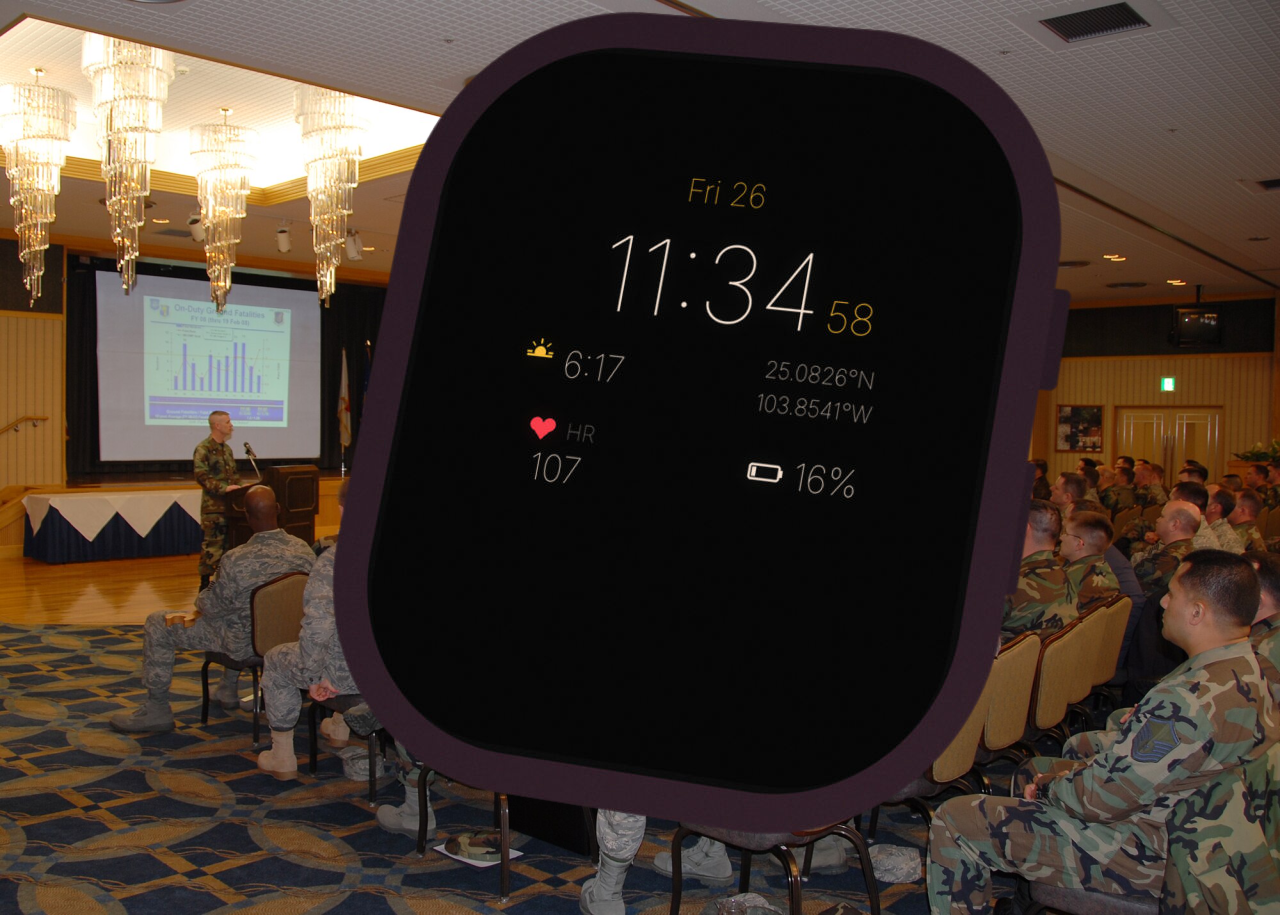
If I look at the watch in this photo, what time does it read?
11:34:58
